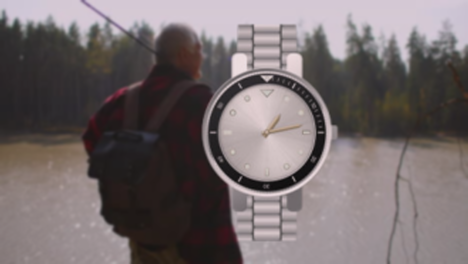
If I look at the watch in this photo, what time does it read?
1:13
